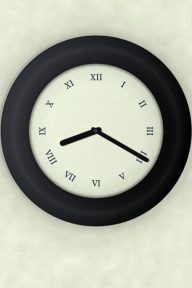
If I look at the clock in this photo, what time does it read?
8:20
